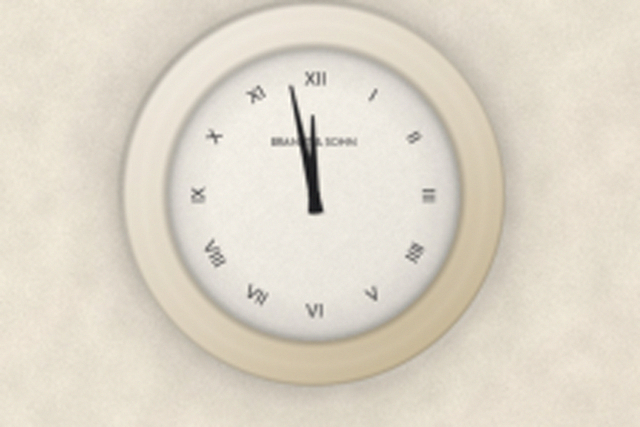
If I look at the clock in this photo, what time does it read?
11:58
